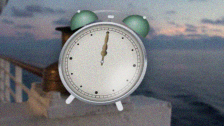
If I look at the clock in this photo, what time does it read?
12:00
